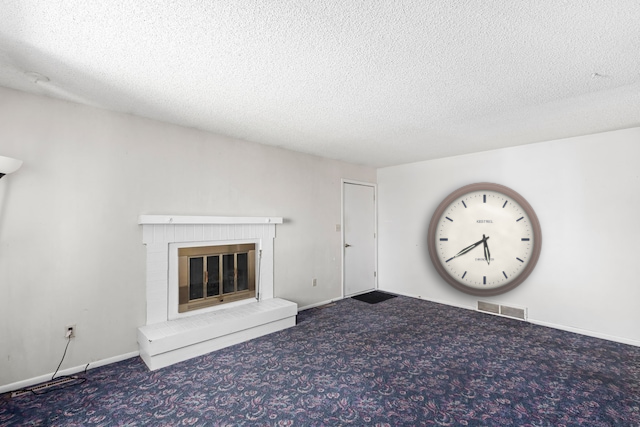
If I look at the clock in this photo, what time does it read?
5:40
